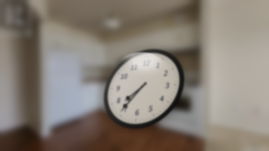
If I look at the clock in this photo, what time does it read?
7:36
